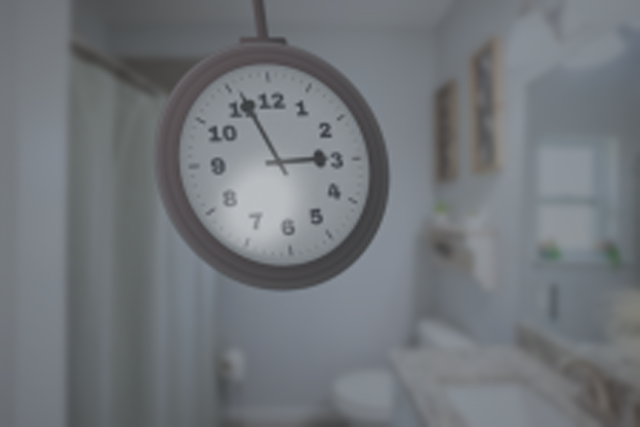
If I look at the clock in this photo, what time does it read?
2:56
